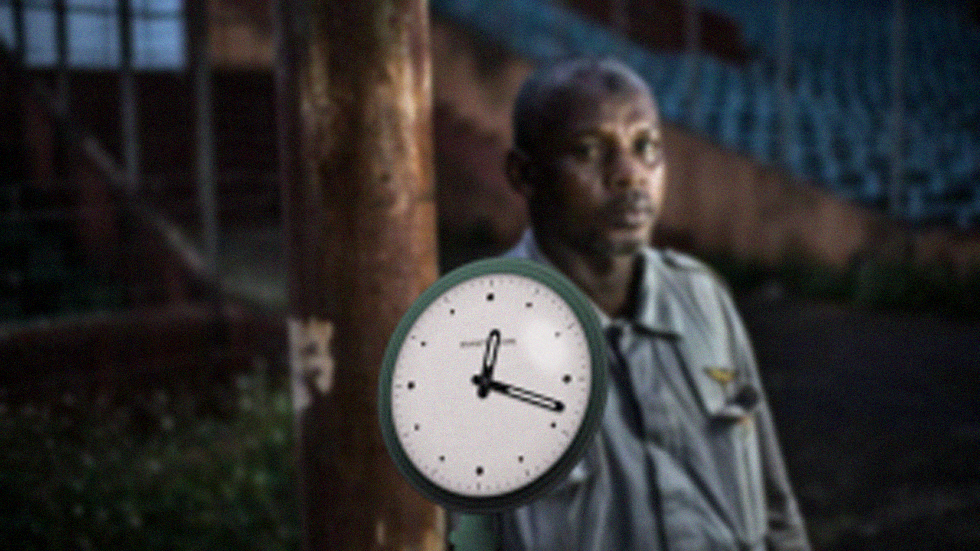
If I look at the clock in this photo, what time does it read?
12:18
